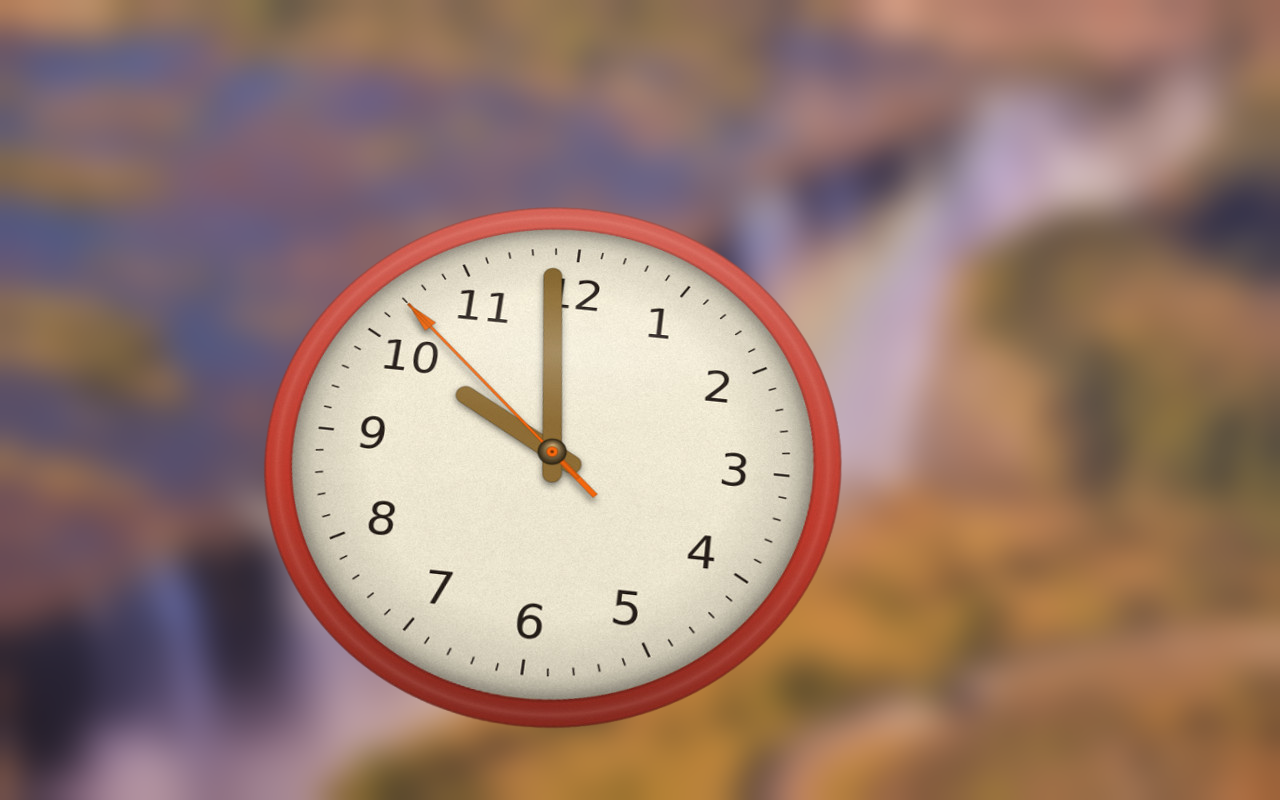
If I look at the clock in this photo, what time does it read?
9:58:52
